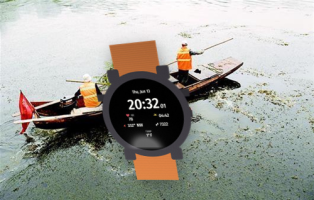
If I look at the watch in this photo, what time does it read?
20:32
